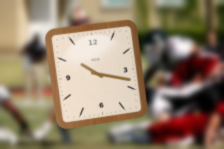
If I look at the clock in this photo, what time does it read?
10:18
